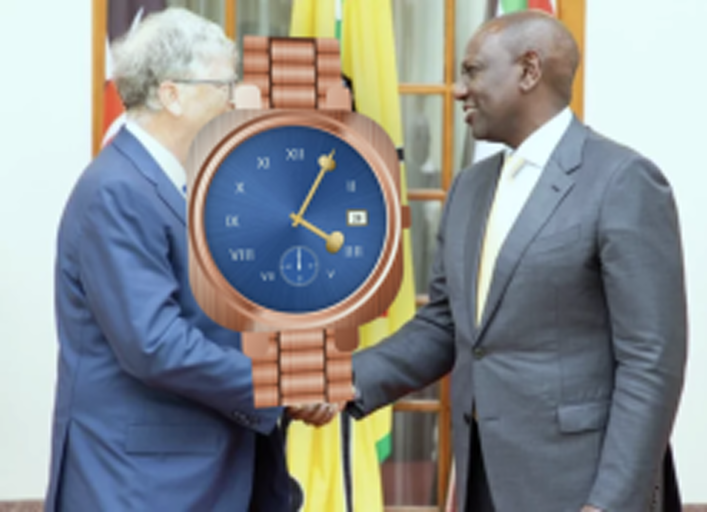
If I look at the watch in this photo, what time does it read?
4:05
